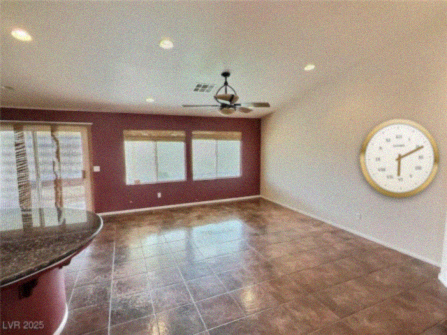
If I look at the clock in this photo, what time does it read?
6:11
